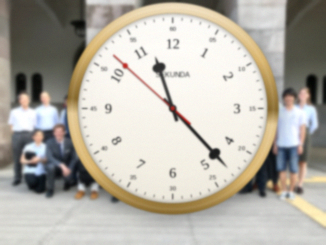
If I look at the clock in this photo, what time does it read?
11:22:52
